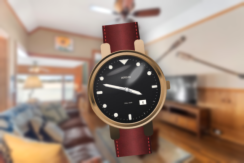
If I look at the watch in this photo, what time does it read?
3:48
